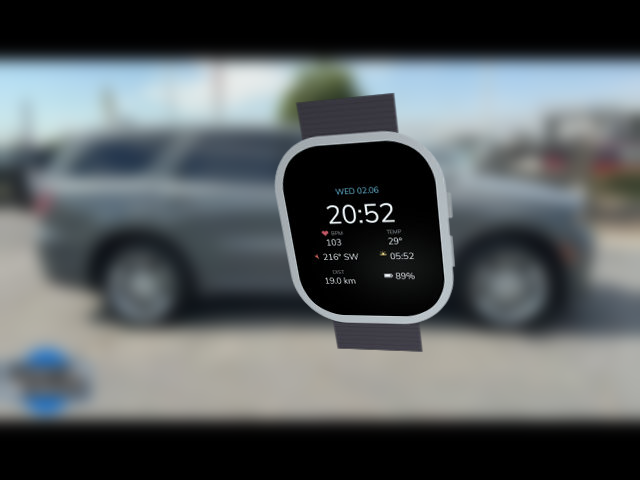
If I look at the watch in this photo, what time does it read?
20:52
